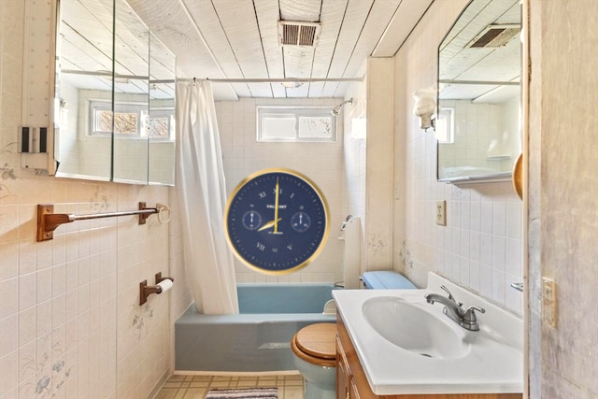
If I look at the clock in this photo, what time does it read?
8:00
